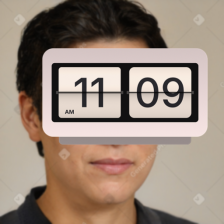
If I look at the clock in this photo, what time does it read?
11:09
